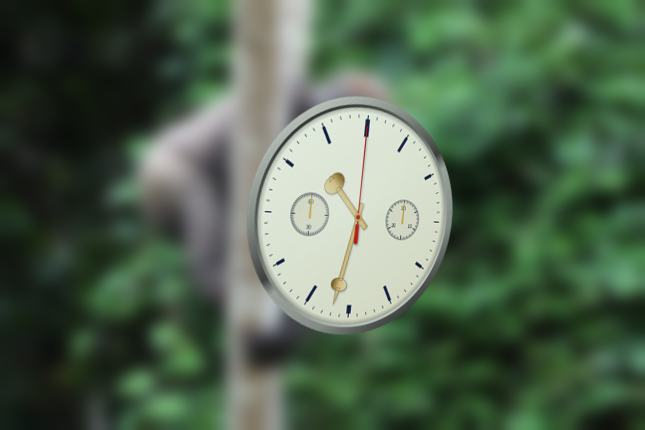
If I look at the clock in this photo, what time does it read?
10:32
